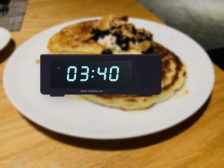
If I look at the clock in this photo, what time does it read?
3:40
